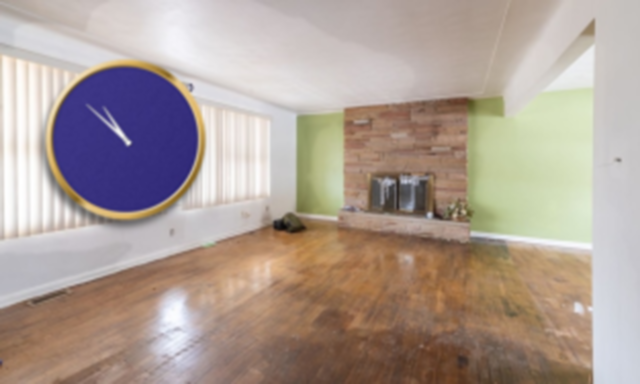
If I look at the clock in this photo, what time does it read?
10:52
